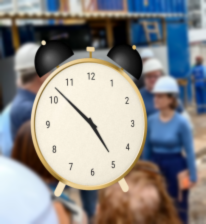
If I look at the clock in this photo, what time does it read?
4:52
